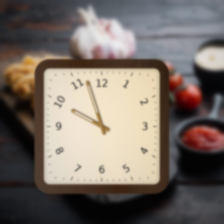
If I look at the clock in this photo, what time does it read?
9:57
